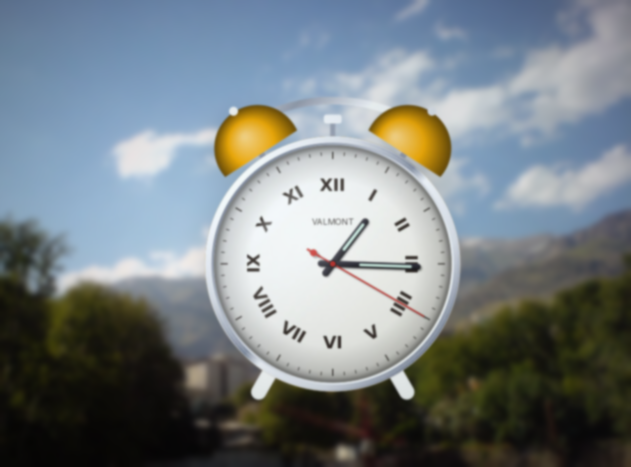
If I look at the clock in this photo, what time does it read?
1:15:20
